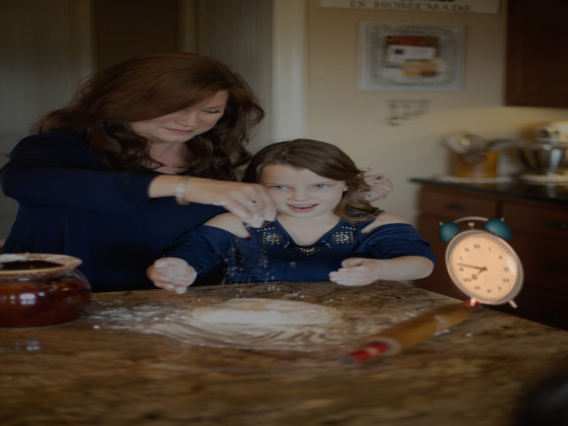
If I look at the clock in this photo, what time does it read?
7:47
